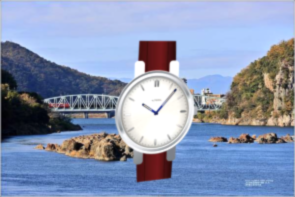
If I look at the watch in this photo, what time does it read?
10:07
